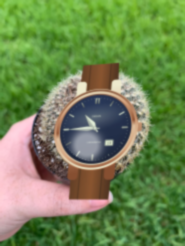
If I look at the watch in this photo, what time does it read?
10:45
